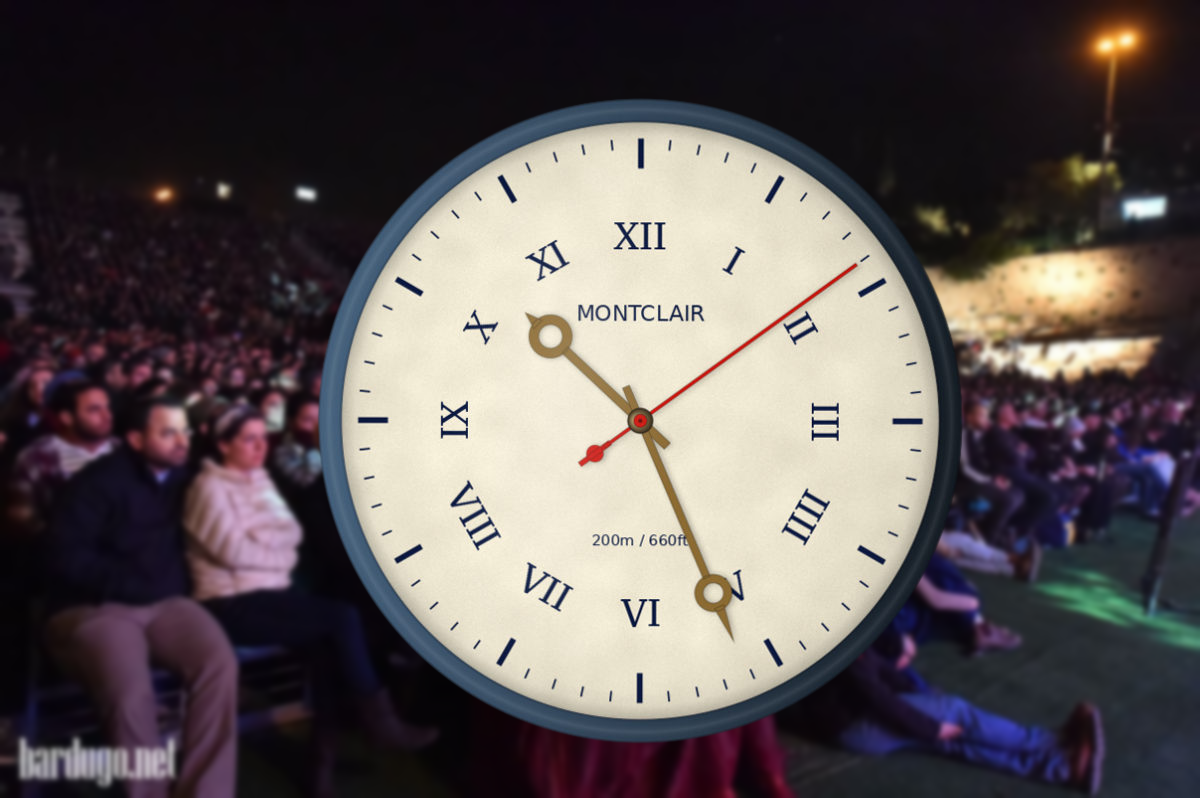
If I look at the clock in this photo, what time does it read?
10:26:09
